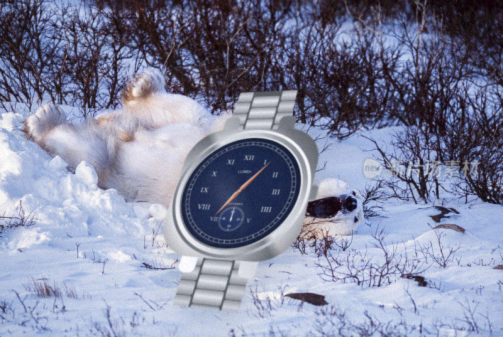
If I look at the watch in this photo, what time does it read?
7:06
